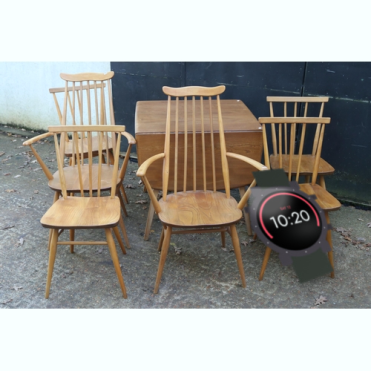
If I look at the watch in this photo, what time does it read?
10:20
